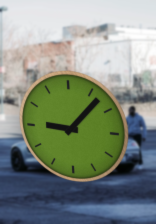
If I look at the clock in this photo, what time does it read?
9:07
